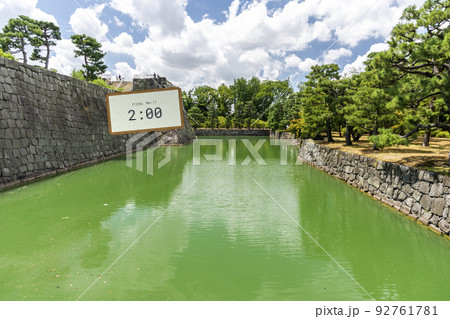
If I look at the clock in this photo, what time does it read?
2:00
